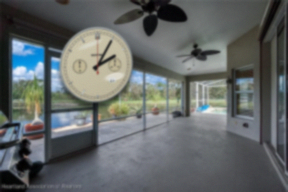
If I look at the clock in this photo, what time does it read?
2:05
